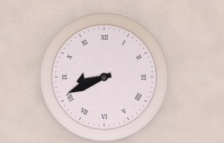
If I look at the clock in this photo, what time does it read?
8:41
